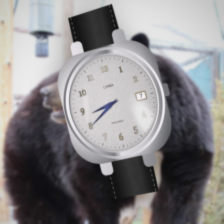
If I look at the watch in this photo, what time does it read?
8:40
